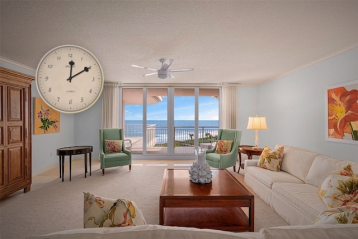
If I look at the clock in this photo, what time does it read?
12:10
